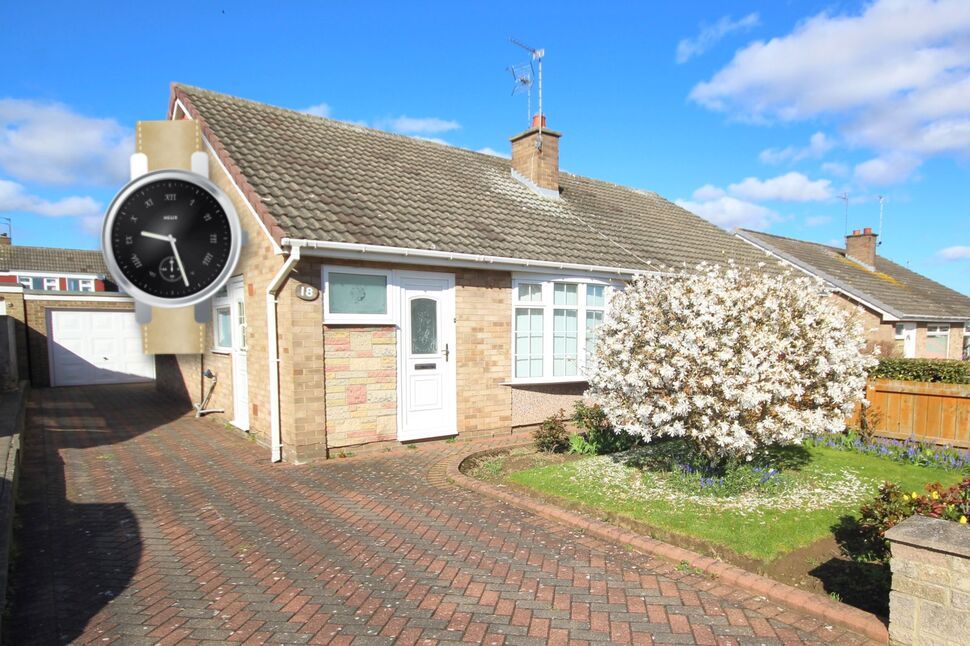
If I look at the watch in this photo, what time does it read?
9:27
